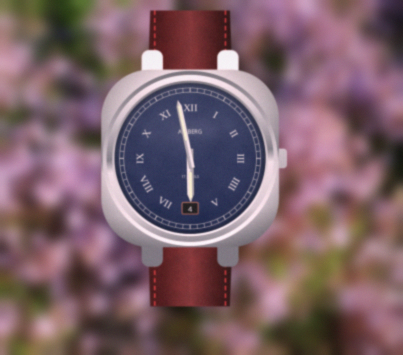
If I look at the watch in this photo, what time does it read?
5:58
